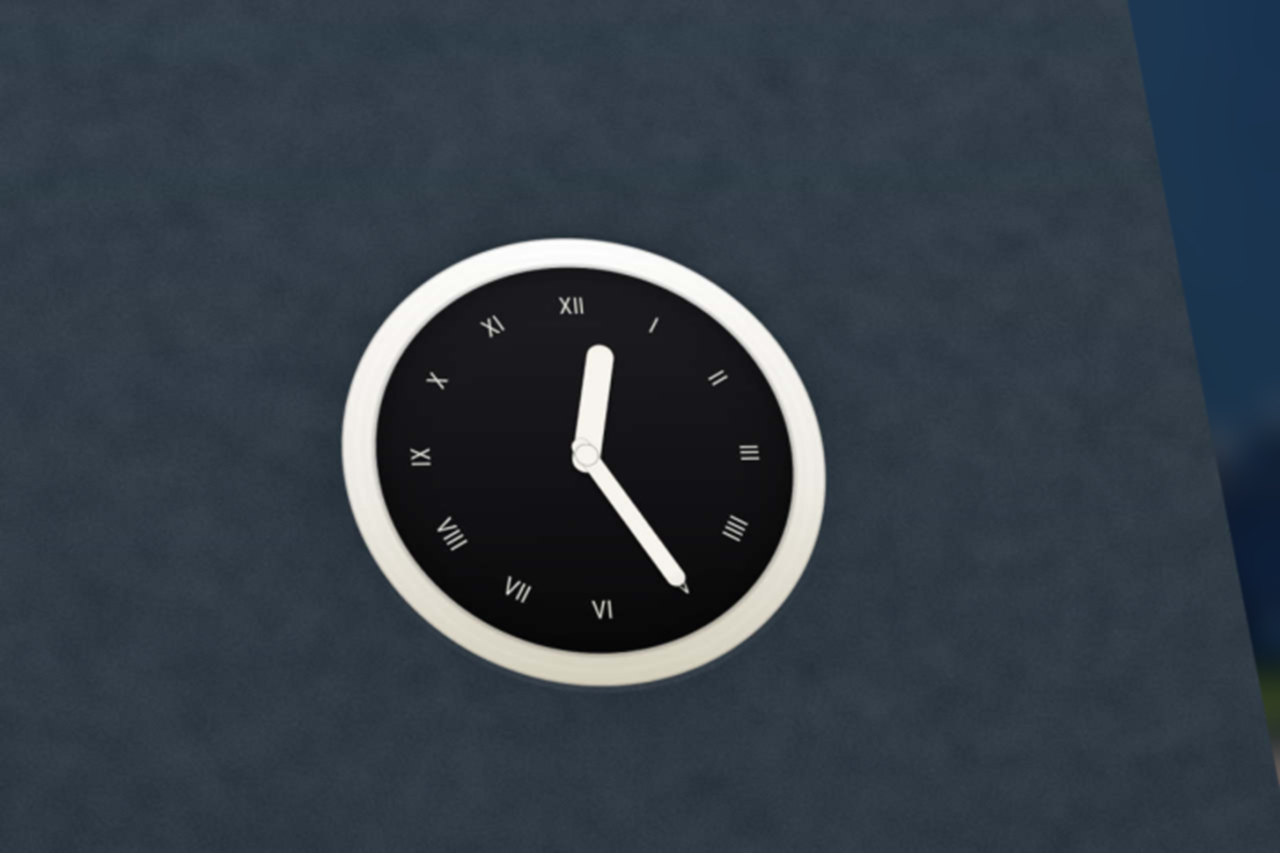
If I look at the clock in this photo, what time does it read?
12:25
